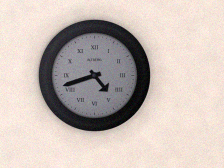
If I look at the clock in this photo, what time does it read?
4:42
